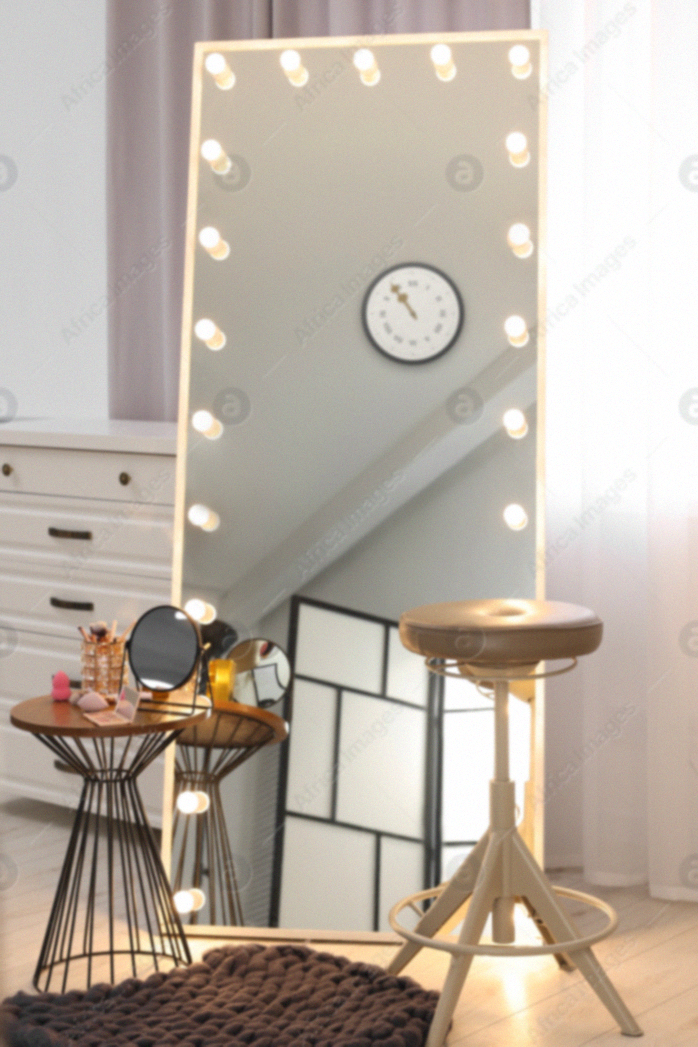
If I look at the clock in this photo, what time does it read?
10:54
